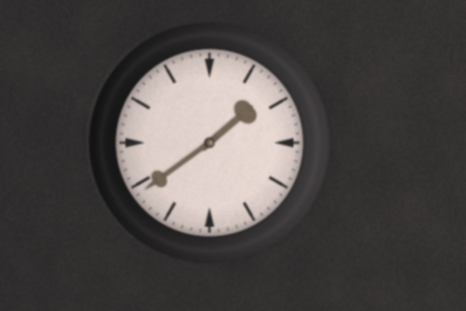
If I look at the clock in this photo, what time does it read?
1:39
